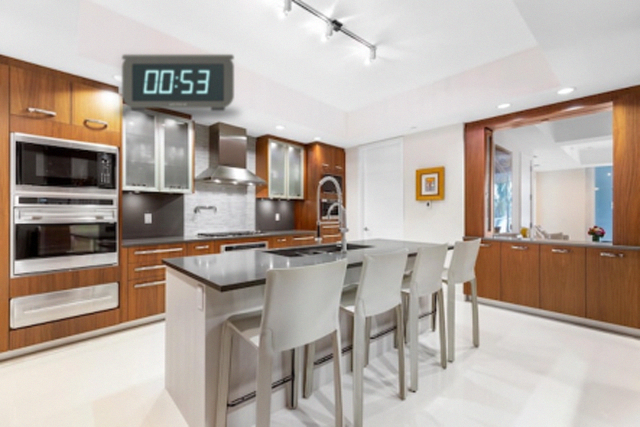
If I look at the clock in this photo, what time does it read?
0:53
